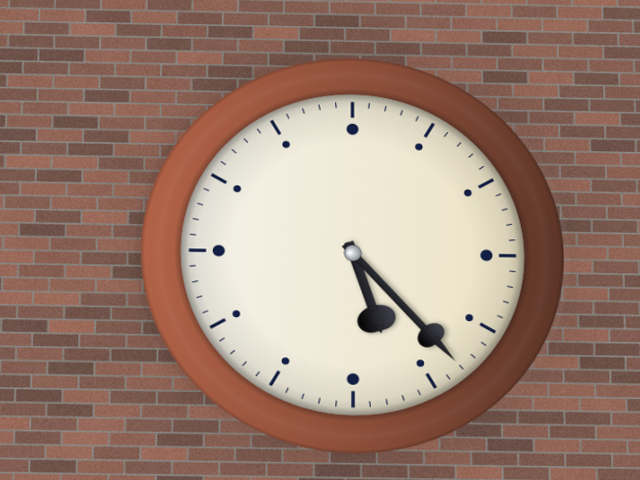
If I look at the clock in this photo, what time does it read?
5:23
